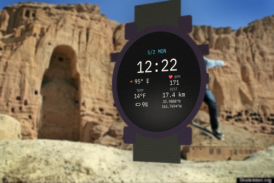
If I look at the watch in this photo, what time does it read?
12:22
